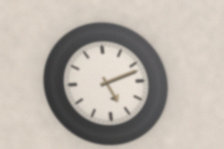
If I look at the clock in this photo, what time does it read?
5:12
